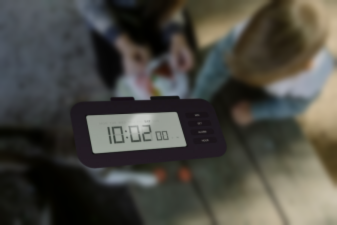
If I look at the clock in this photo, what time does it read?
10:02:00
